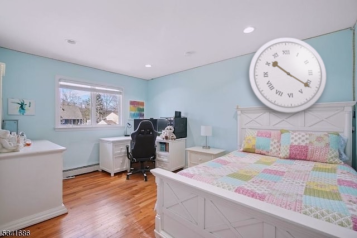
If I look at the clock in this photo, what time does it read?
10:21
